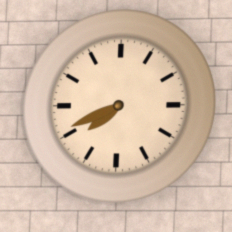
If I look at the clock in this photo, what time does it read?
7:41
